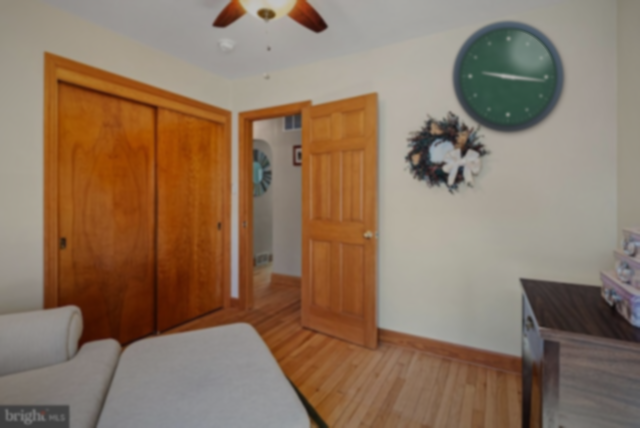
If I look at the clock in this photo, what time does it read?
9:16
